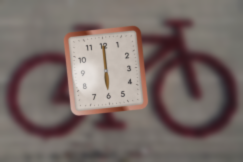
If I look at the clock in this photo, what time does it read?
6:00
